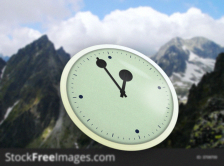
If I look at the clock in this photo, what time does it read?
12:57
